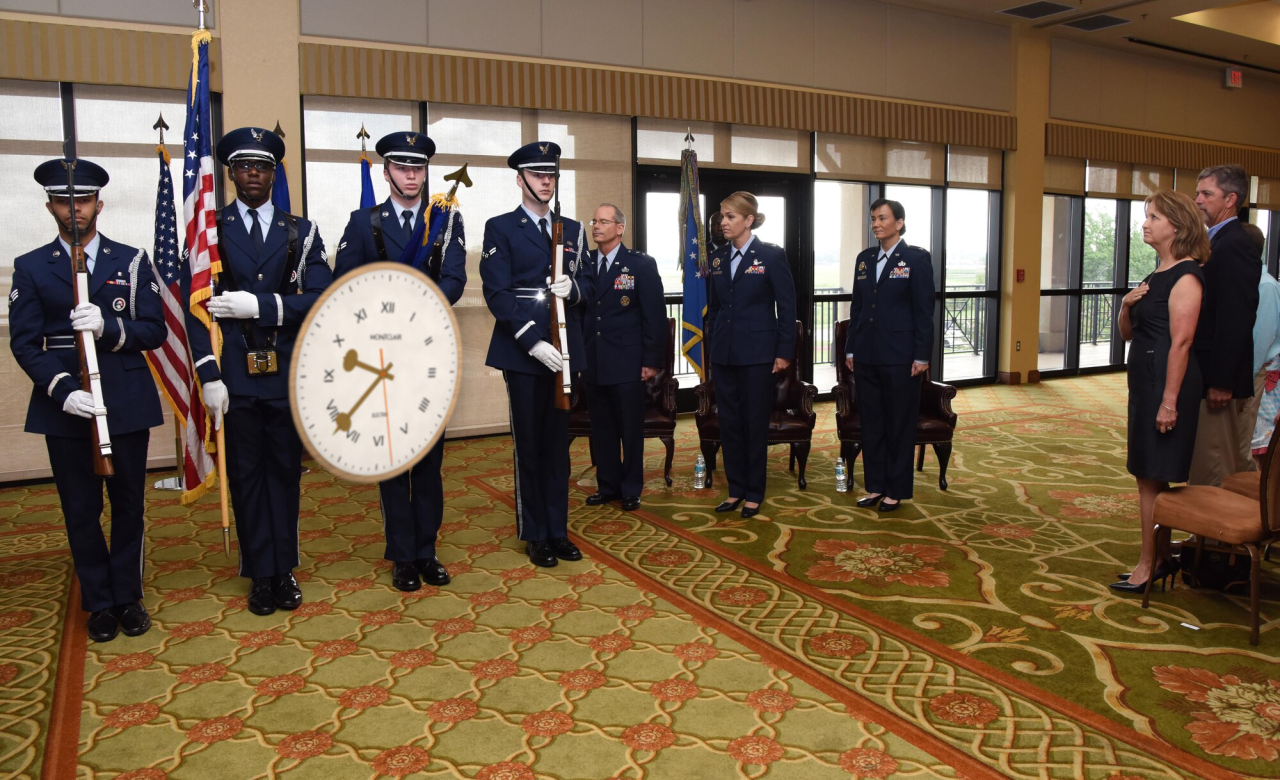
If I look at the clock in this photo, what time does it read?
9:37:28
